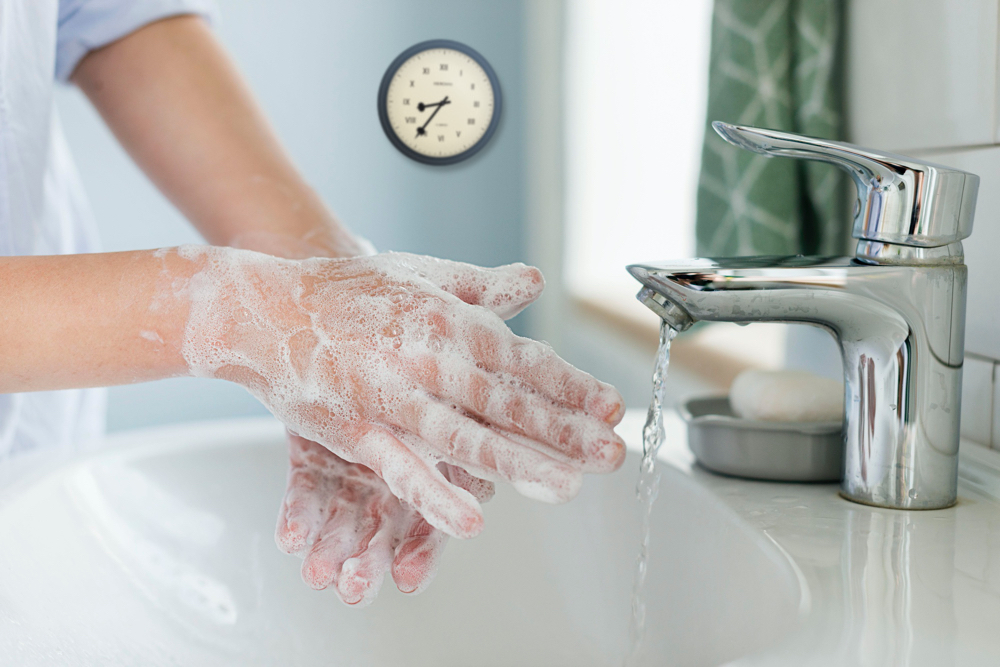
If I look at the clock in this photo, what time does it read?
8:36
